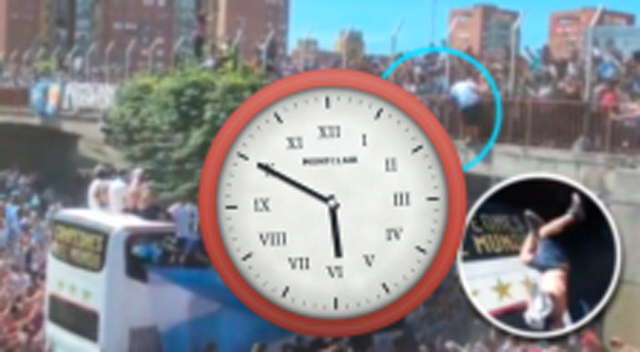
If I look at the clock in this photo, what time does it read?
5:50
